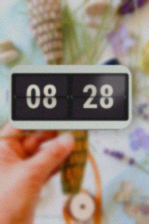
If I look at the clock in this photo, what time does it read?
8:28
